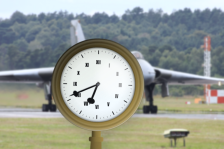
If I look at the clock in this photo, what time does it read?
6:41
